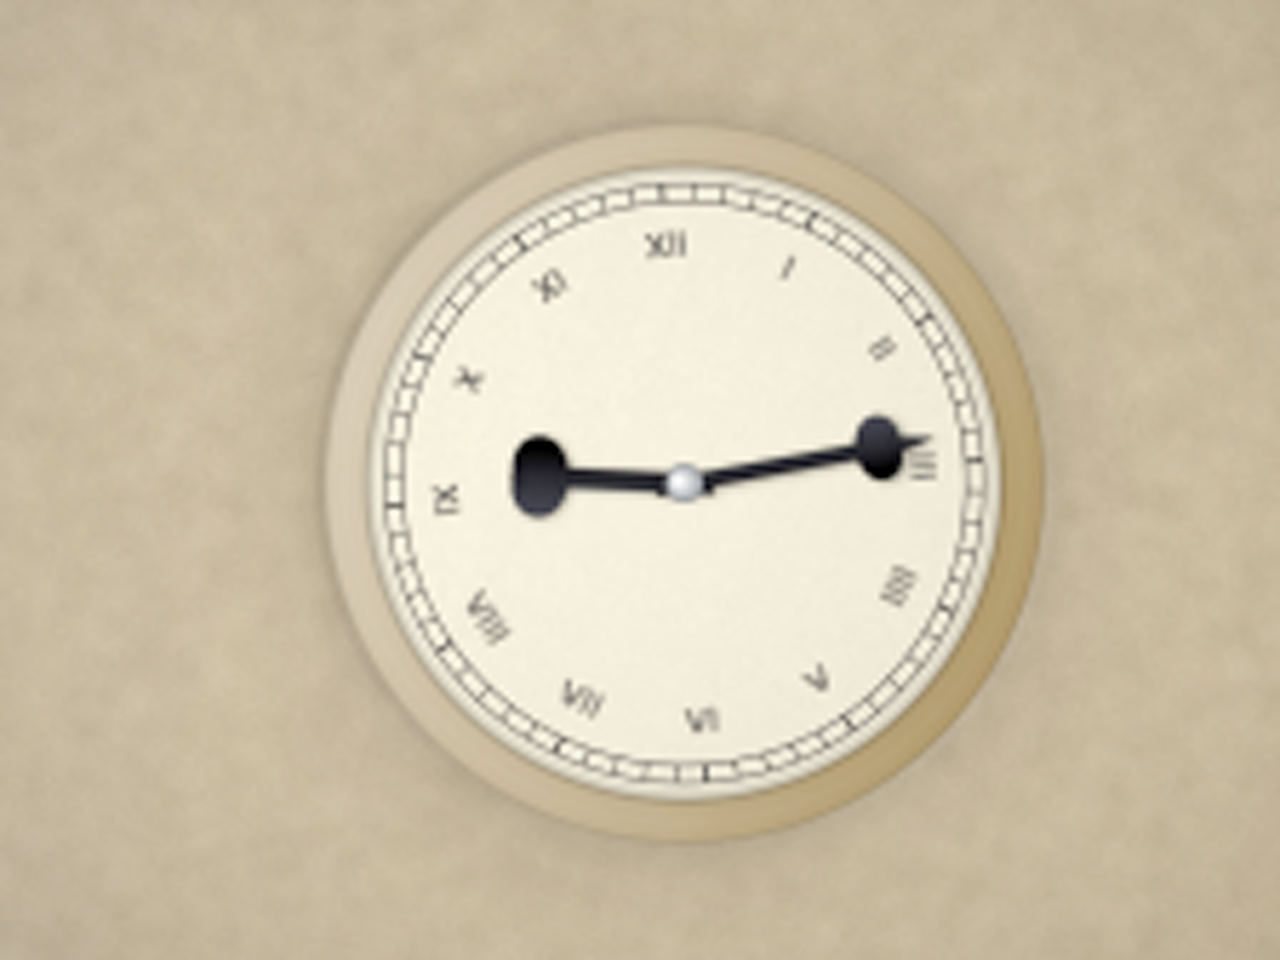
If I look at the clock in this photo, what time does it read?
9:14
